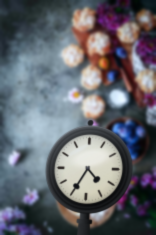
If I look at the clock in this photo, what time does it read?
4:35
